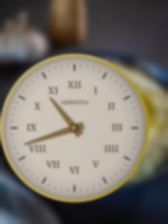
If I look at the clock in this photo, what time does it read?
10:42
